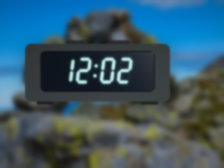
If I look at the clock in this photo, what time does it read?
12:02
